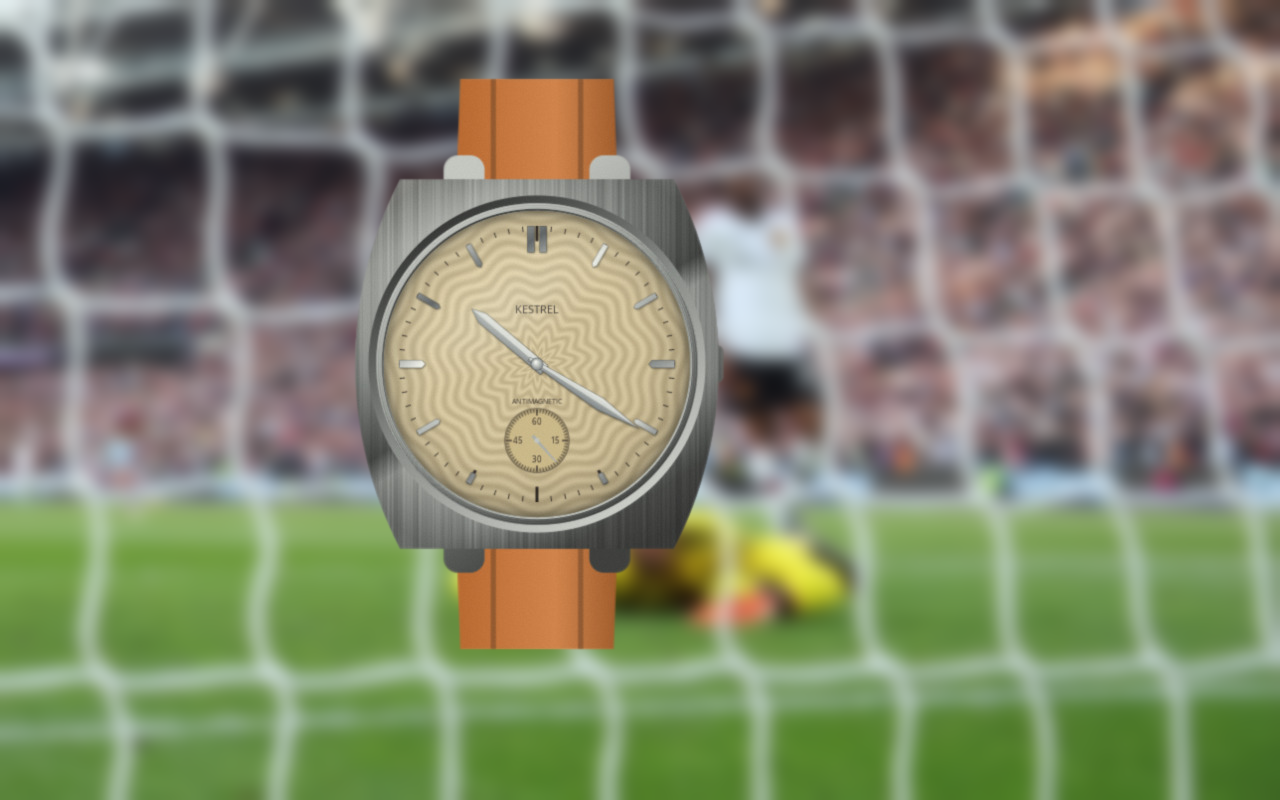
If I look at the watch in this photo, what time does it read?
10:20:23
